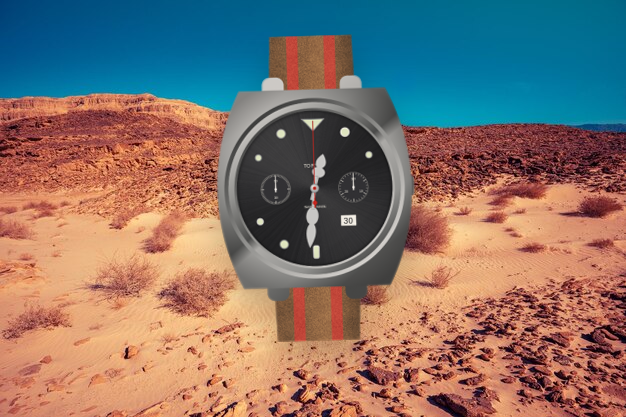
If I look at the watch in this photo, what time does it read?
12:31
